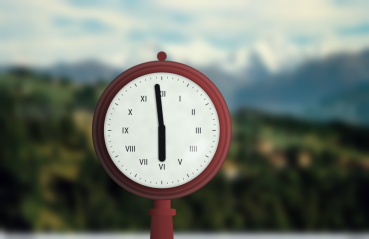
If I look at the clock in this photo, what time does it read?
5:59
